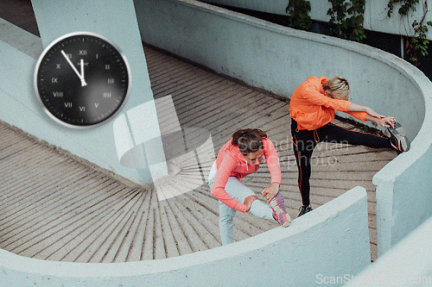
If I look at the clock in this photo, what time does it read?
11:54
